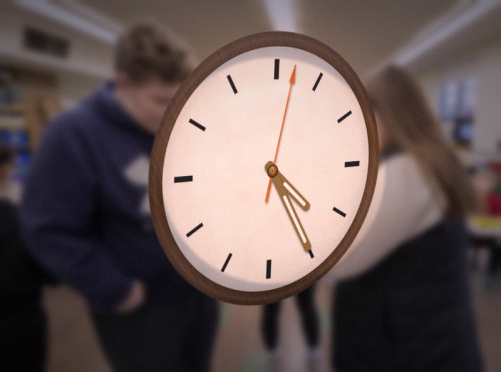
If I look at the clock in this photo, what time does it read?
4:25:02
